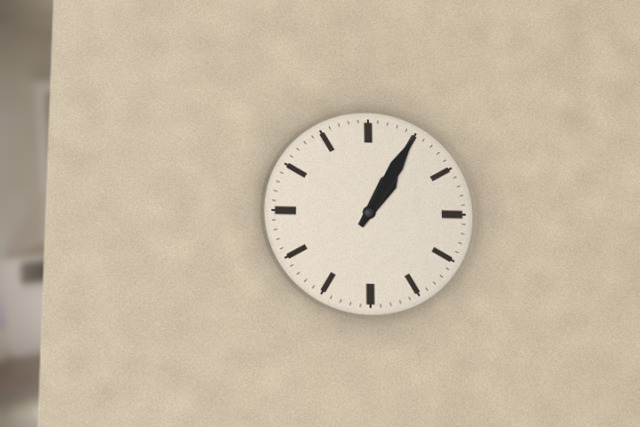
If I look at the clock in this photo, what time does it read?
1:05
